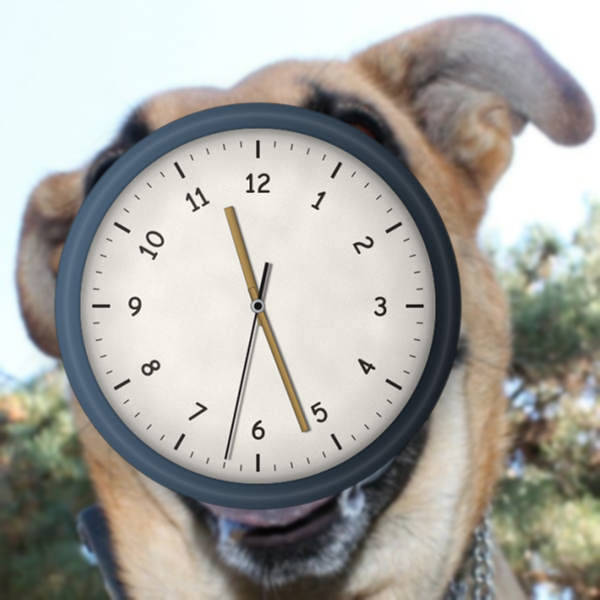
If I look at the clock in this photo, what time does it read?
11:26:32
